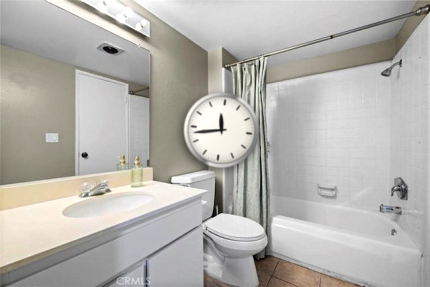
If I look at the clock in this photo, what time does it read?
11:43
